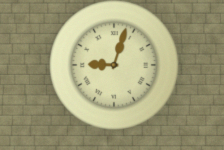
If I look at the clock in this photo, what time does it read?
9:03
